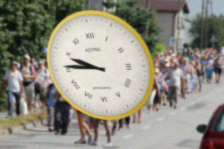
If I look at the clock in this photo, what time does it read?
9:46
